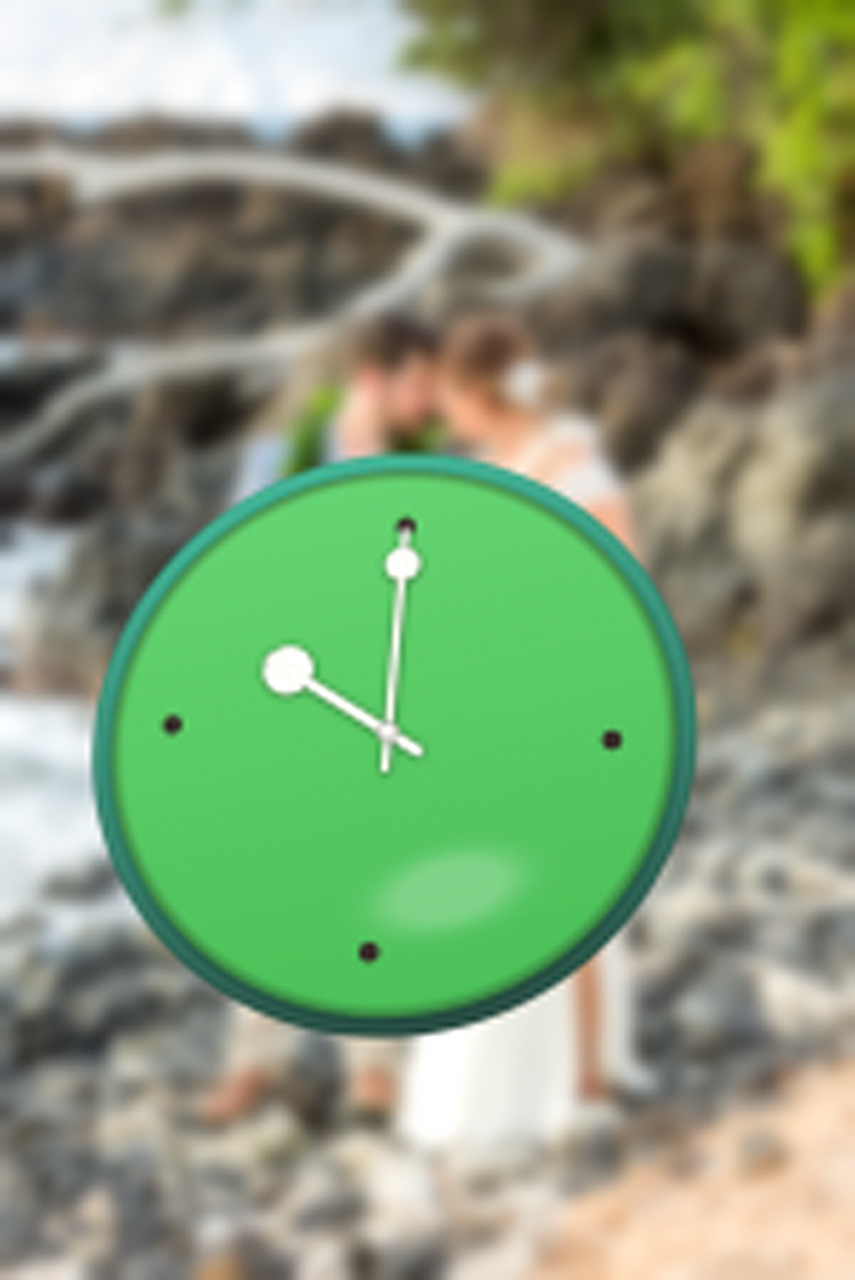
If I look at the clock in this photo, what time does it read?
10:00
